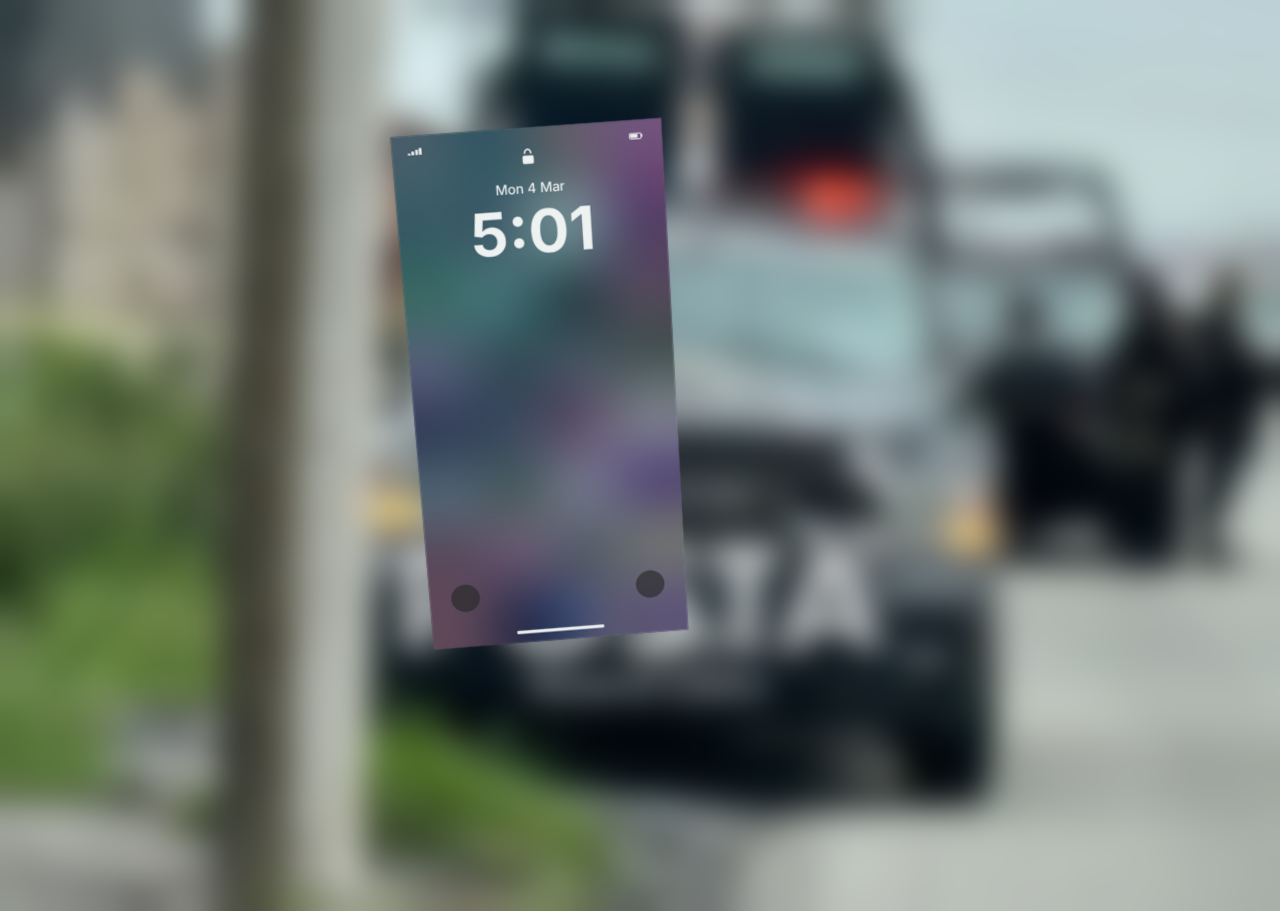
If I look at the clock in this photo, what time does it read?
5:01
